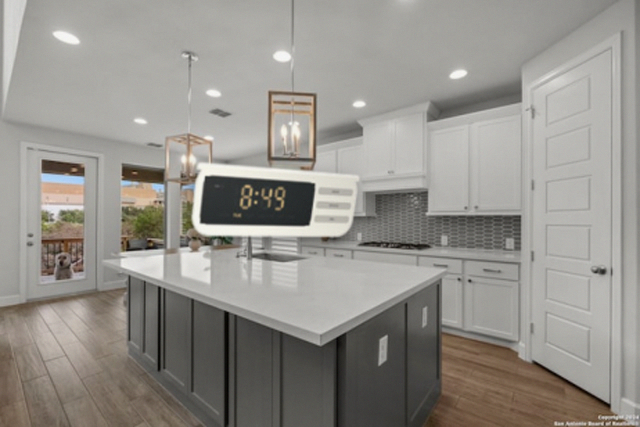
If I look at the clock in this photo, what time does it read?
8:49
